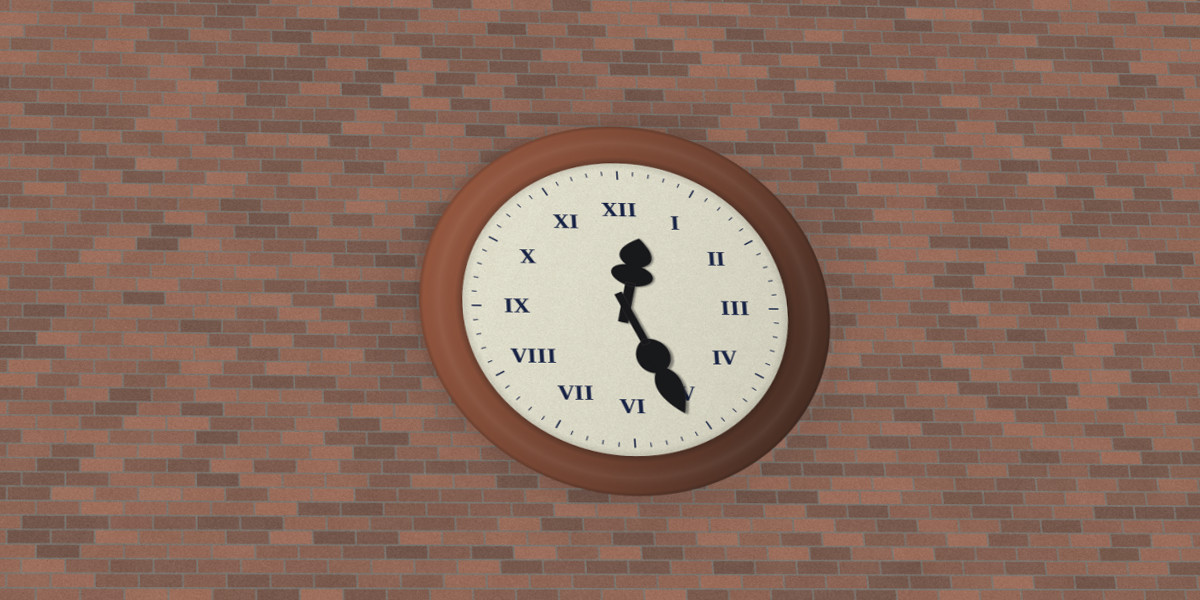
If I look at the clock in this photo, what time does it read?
12:26
